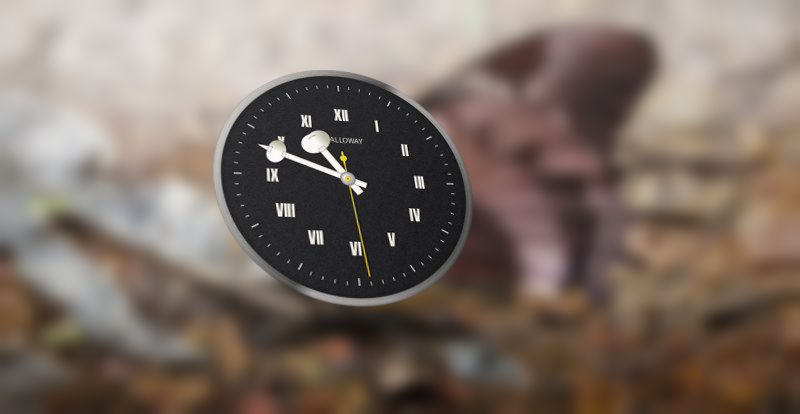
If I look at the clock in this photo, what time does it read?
10:48:29
